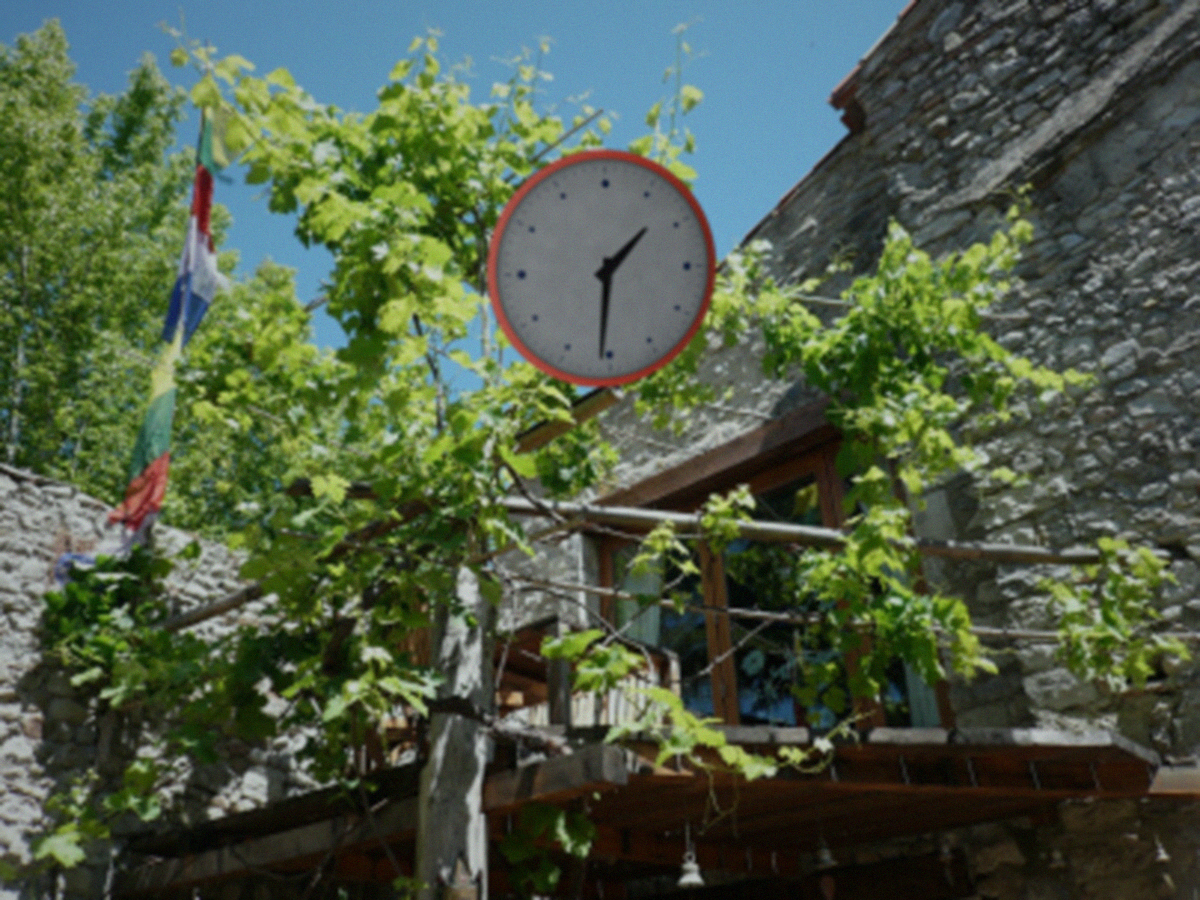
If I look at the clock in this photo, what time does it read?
1:31
